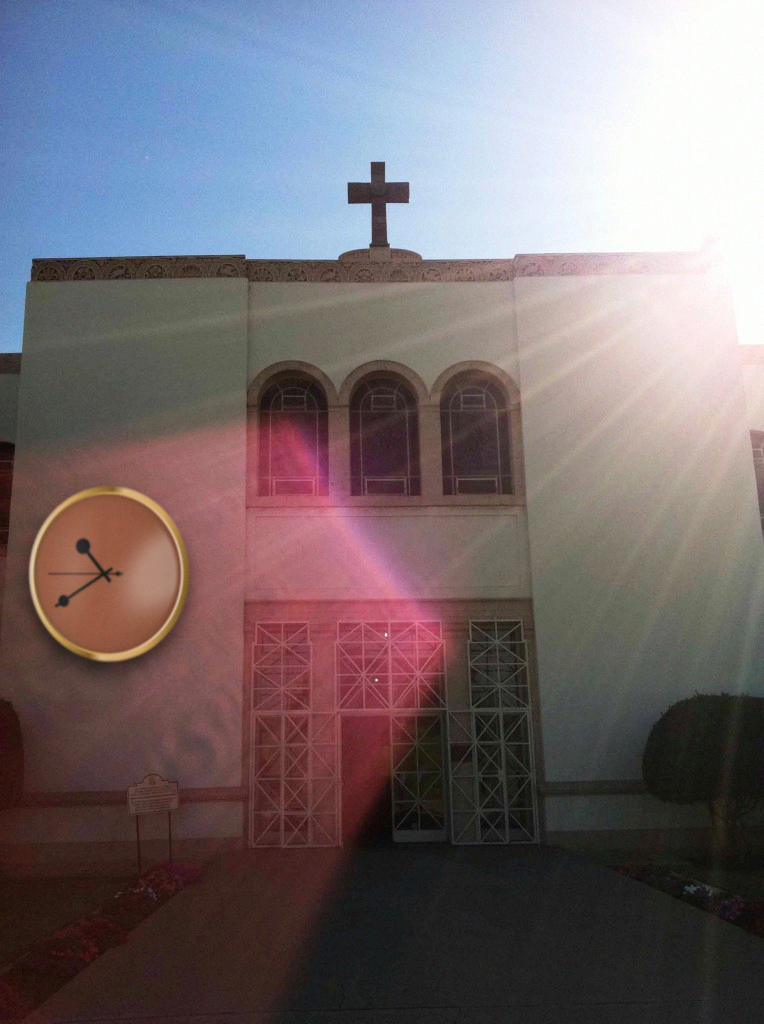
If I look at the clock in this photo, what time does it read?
10:39:45
